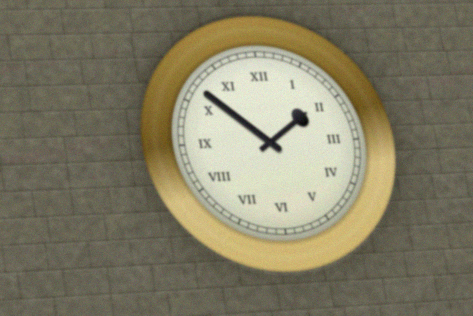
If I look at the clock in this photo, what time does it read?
1:52
